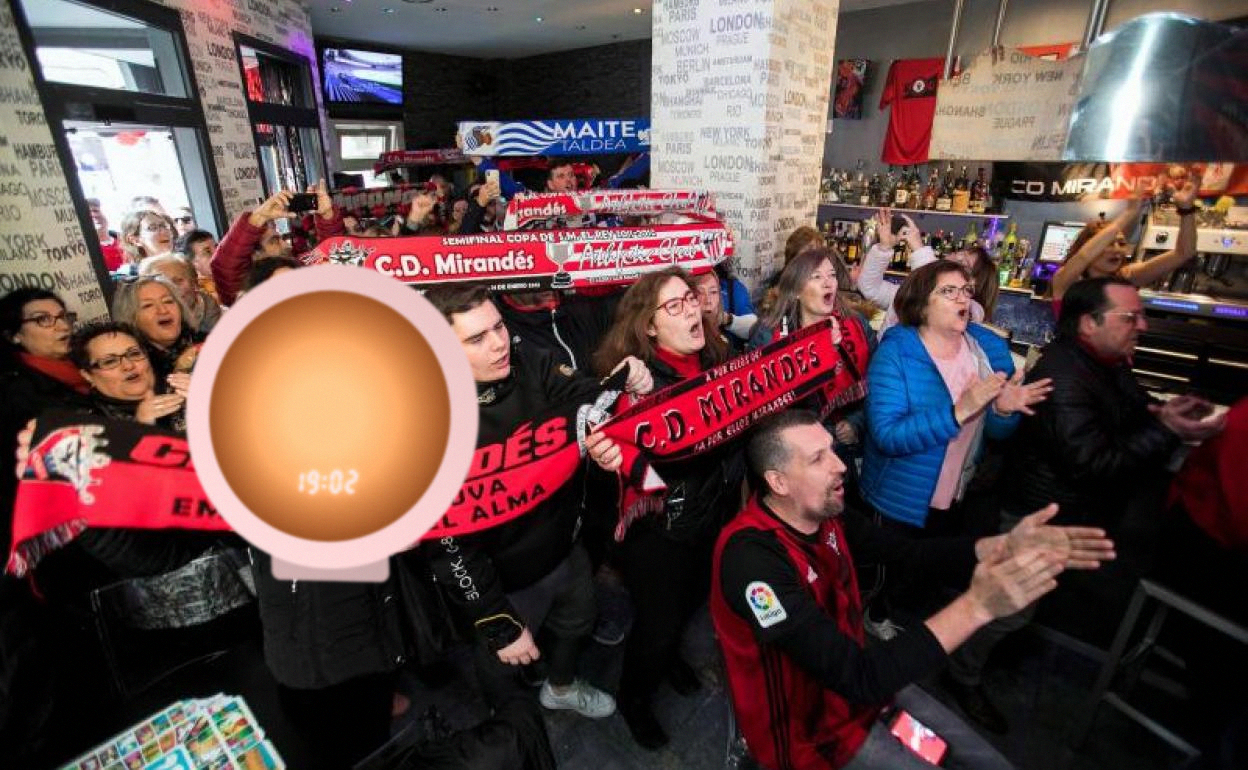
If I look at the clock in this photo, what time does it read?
19:02
